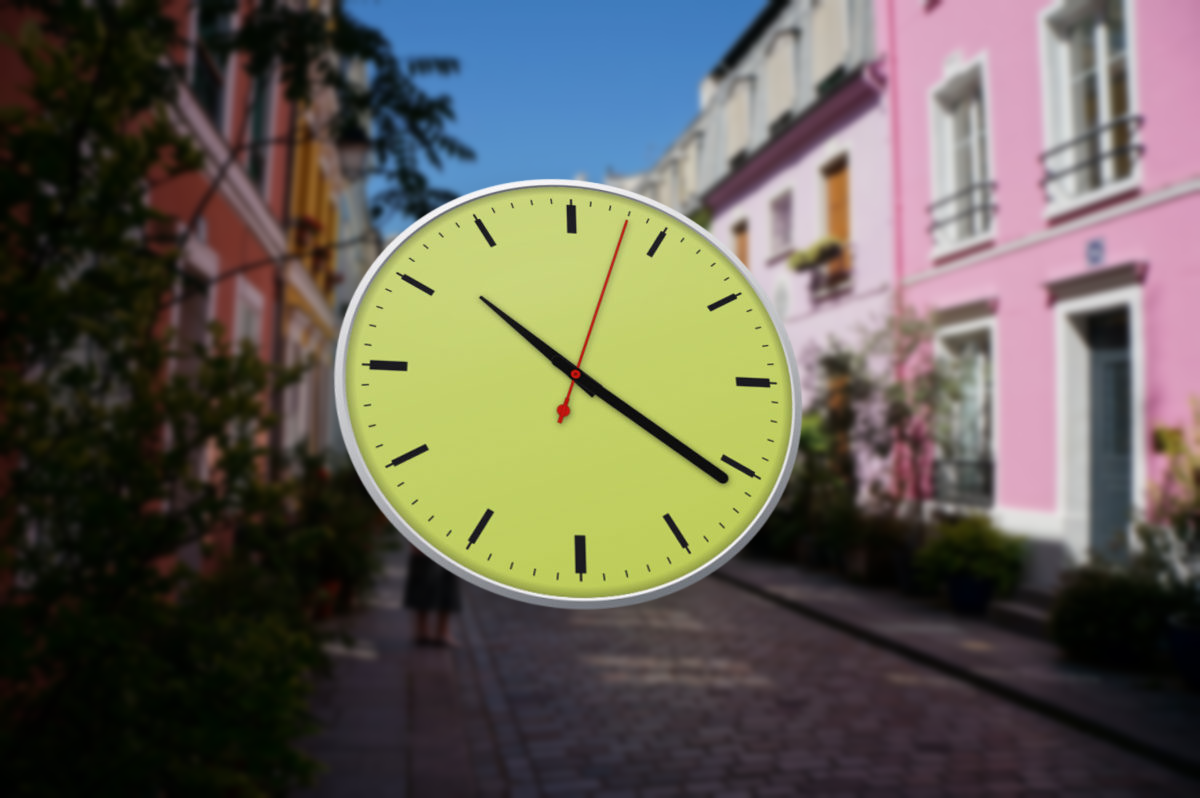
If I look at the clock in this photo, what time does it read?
10:21:03
